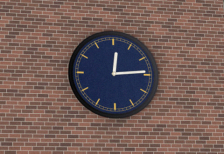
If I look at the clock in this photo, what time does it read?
12:14
